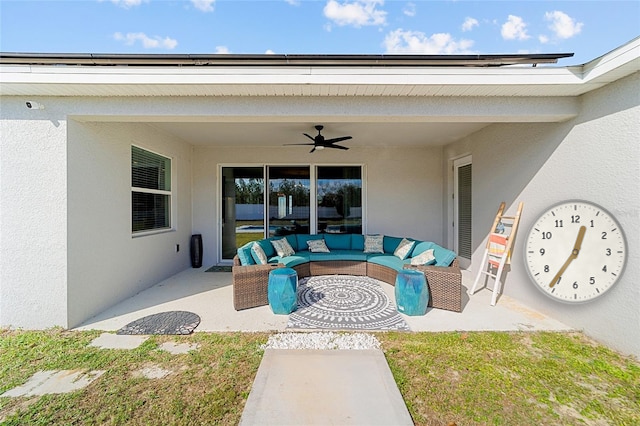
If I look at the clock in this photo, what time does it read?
12:36
